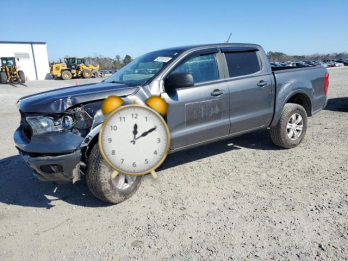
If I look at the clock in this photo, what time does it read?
12:10
